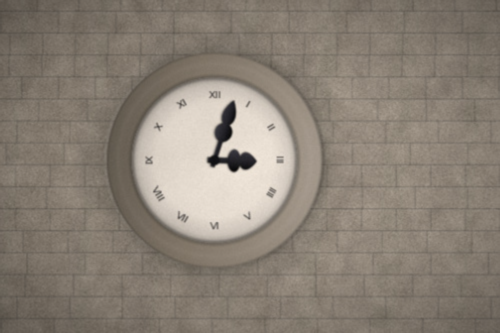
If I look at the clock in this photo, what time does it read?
3:03
